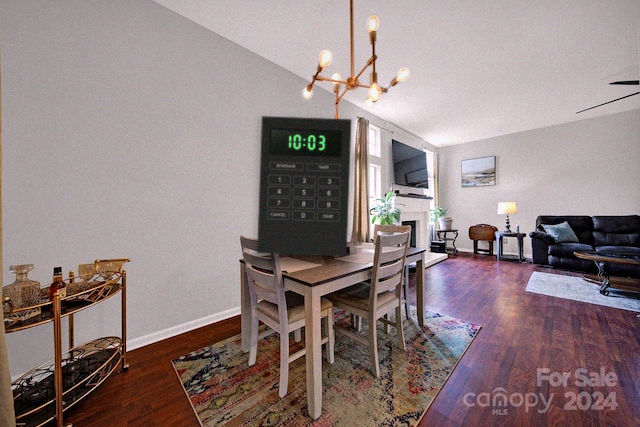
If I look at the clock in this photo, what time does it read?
10:03
